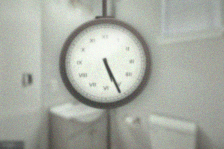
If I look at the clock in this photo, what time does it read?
5:26
